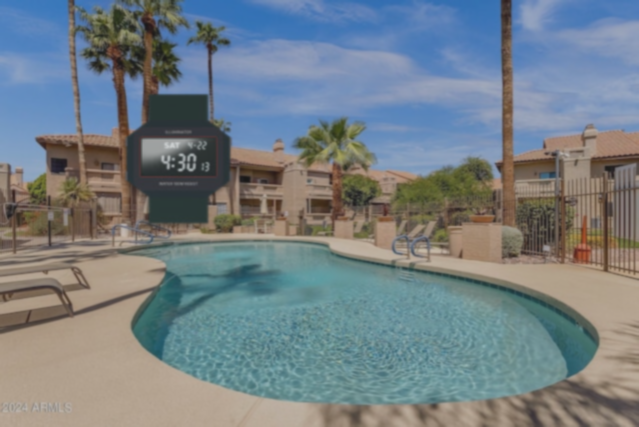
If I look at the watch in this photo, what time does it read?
4:30
